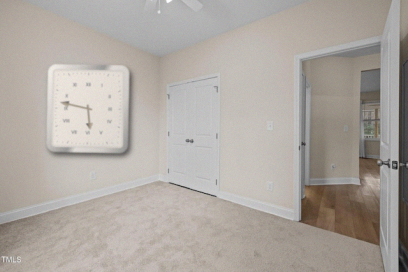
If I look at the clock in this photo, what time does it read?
5:47
